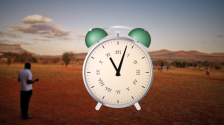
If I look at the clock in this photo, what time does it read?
11:03
